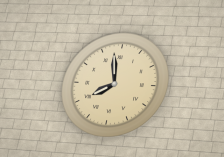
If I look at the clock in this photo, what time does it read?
7:58
